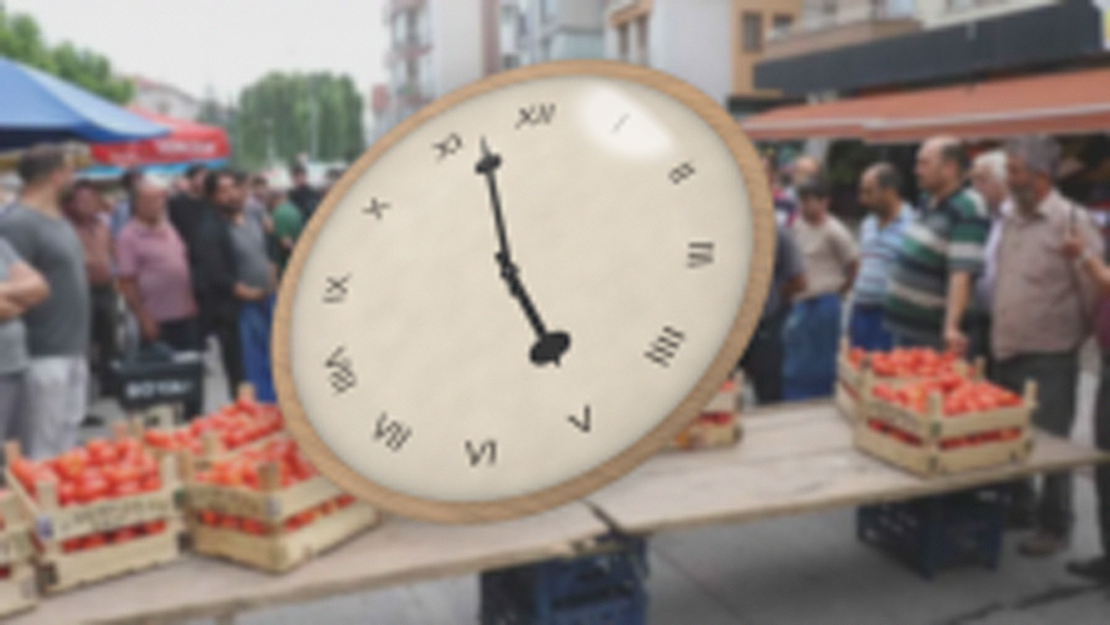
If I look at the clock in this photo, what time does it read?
4:57
